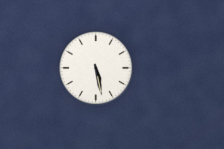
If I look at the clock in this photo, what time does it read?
5:28
